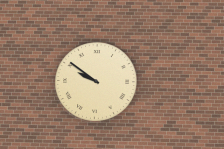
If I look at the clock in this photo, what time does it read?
9:51
